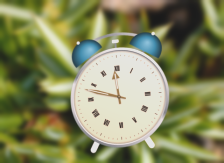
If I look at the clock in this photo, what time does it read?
11:48
